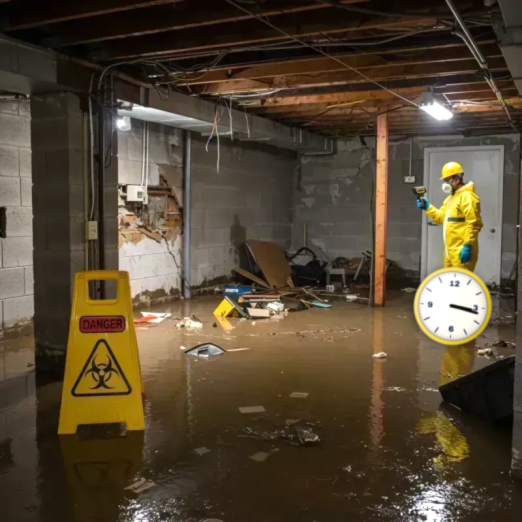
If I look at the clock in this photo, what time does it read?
3:17
